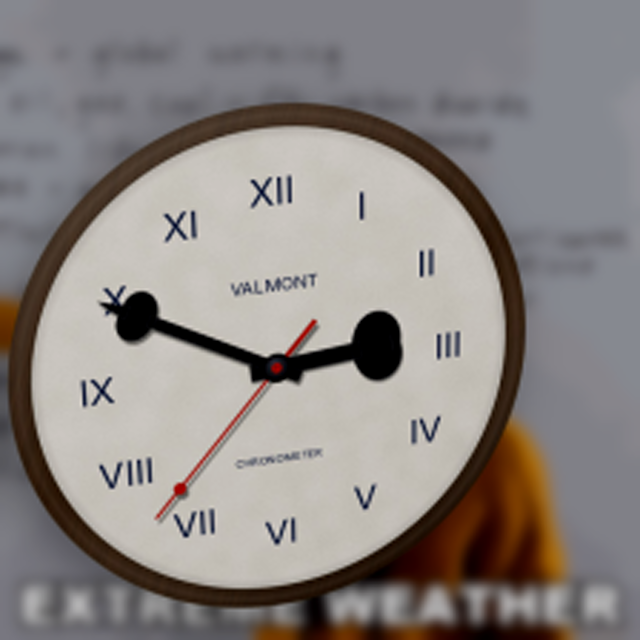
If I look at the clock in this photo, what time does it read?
2:49:37
